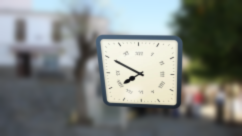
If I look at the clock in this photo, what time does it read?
7:50
